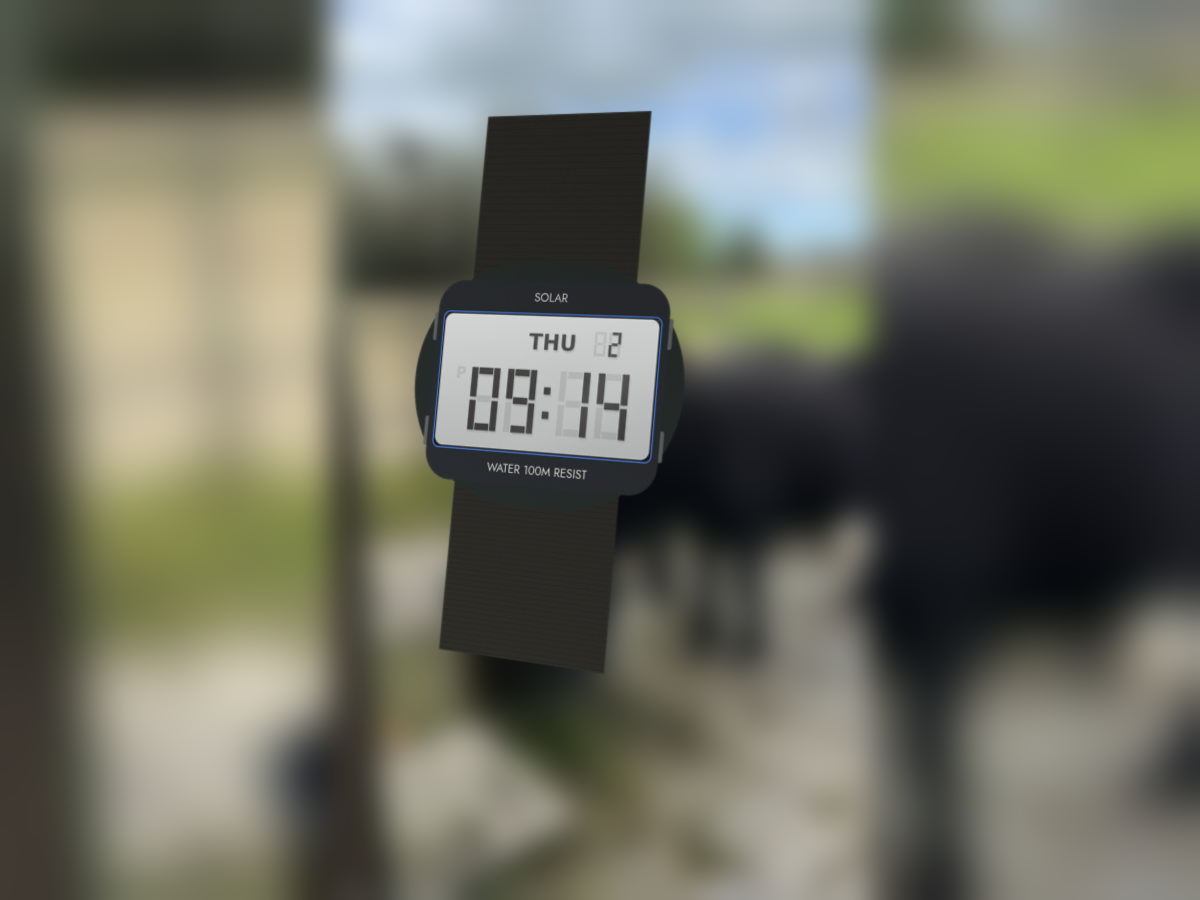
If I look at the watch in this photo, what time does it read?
9:14
